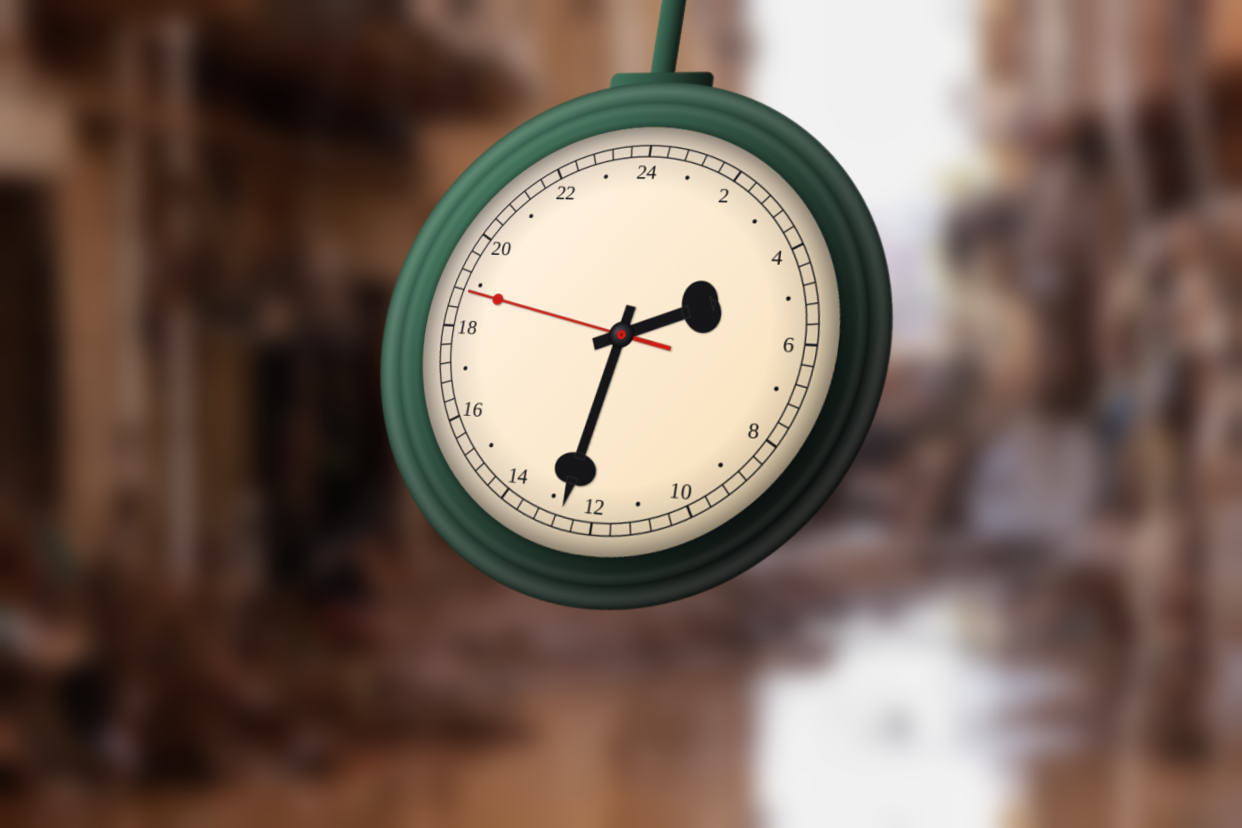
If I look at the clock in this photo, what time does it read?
4:31:47
